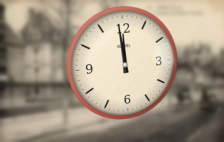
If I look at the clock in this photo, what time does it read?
11:59
